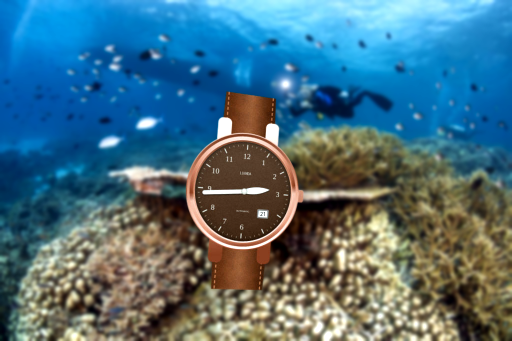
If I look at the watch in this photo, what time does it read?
2:44
